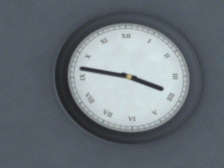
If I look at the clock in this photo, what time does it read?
3:47
